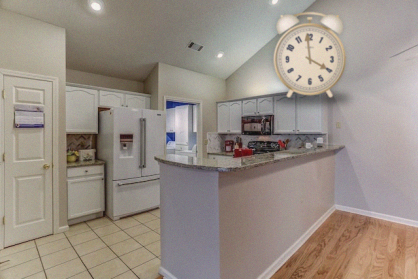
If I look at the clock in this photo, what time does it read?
3:59
